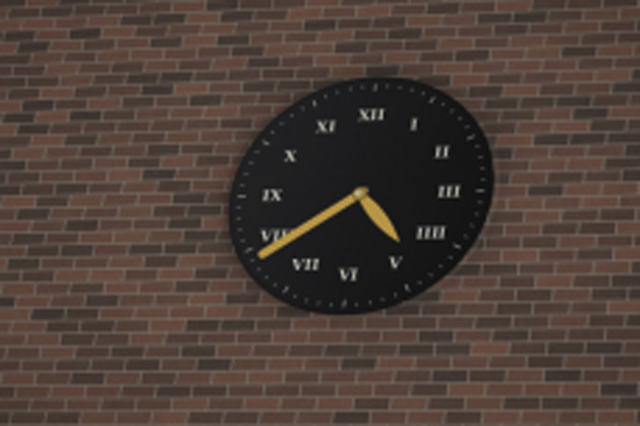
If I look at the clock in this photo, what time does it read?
4:39
